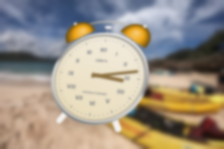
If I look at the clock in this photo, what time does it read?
3:13
